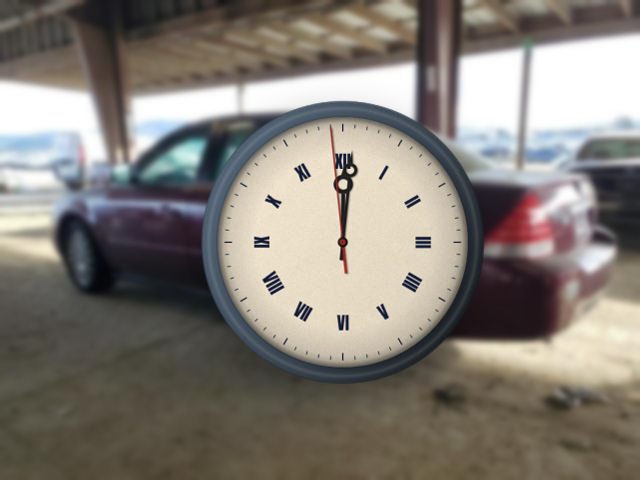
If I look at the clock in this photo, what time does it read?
12:00:59
